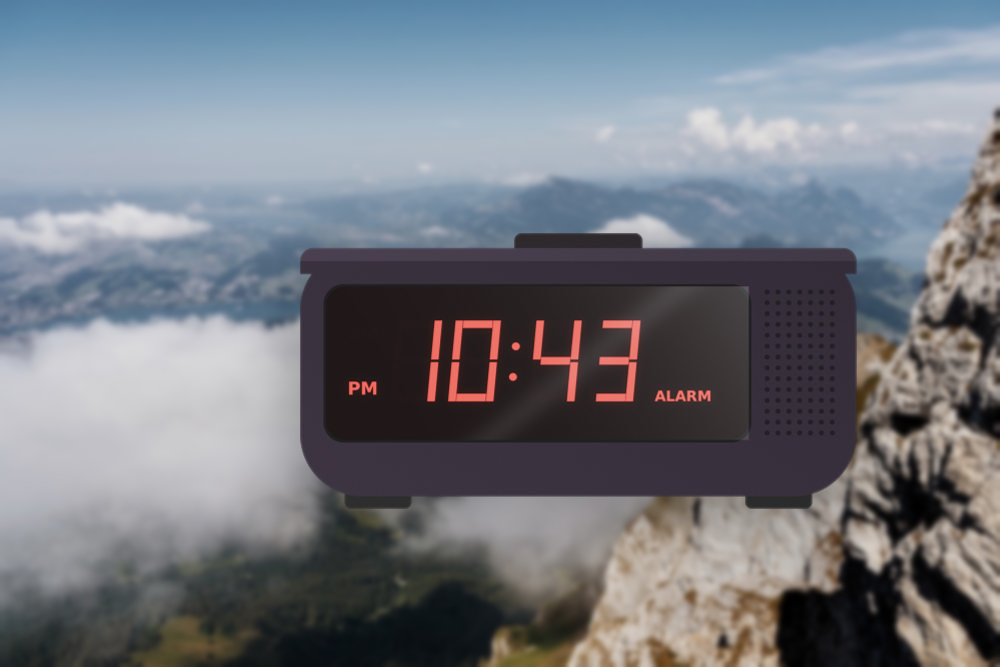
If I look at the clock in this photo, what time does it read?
10:43
